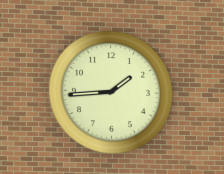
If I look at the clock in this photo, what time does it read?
1:44
